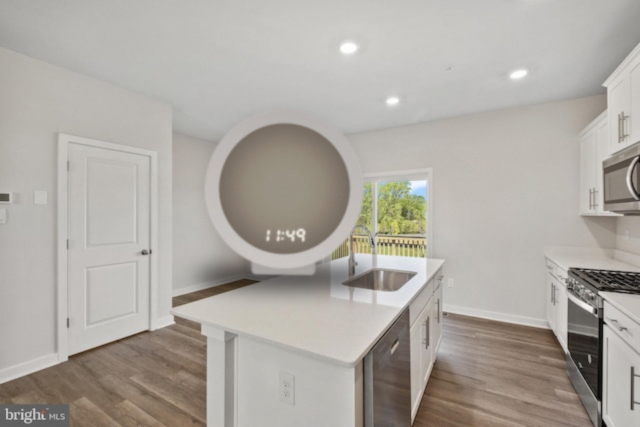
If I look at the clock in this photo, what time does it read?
11:49
